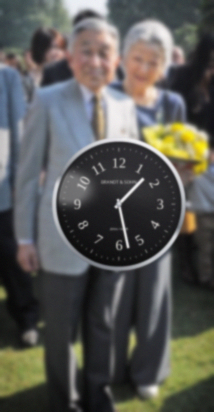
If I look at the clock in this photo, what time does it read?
1:28
